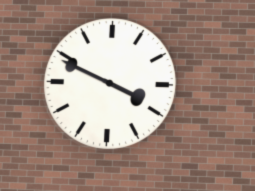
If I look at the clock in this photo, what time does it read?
3:49
